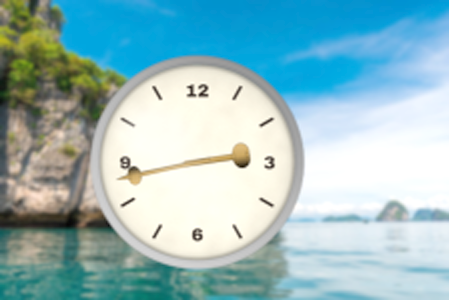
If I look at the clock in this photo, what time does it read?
2:43
